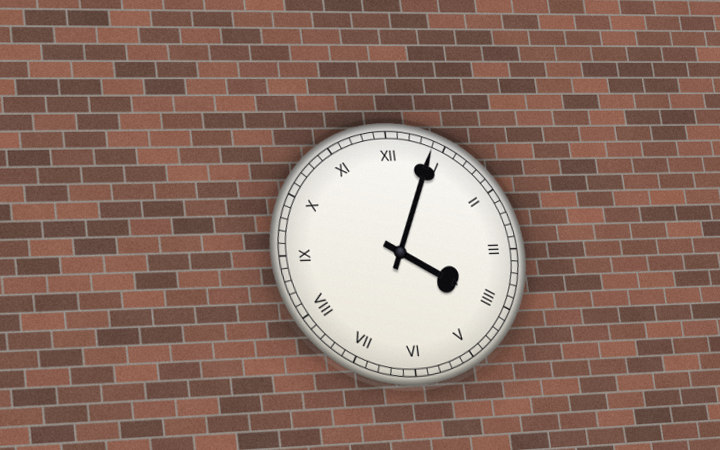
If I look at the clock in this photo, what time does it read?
4:04
